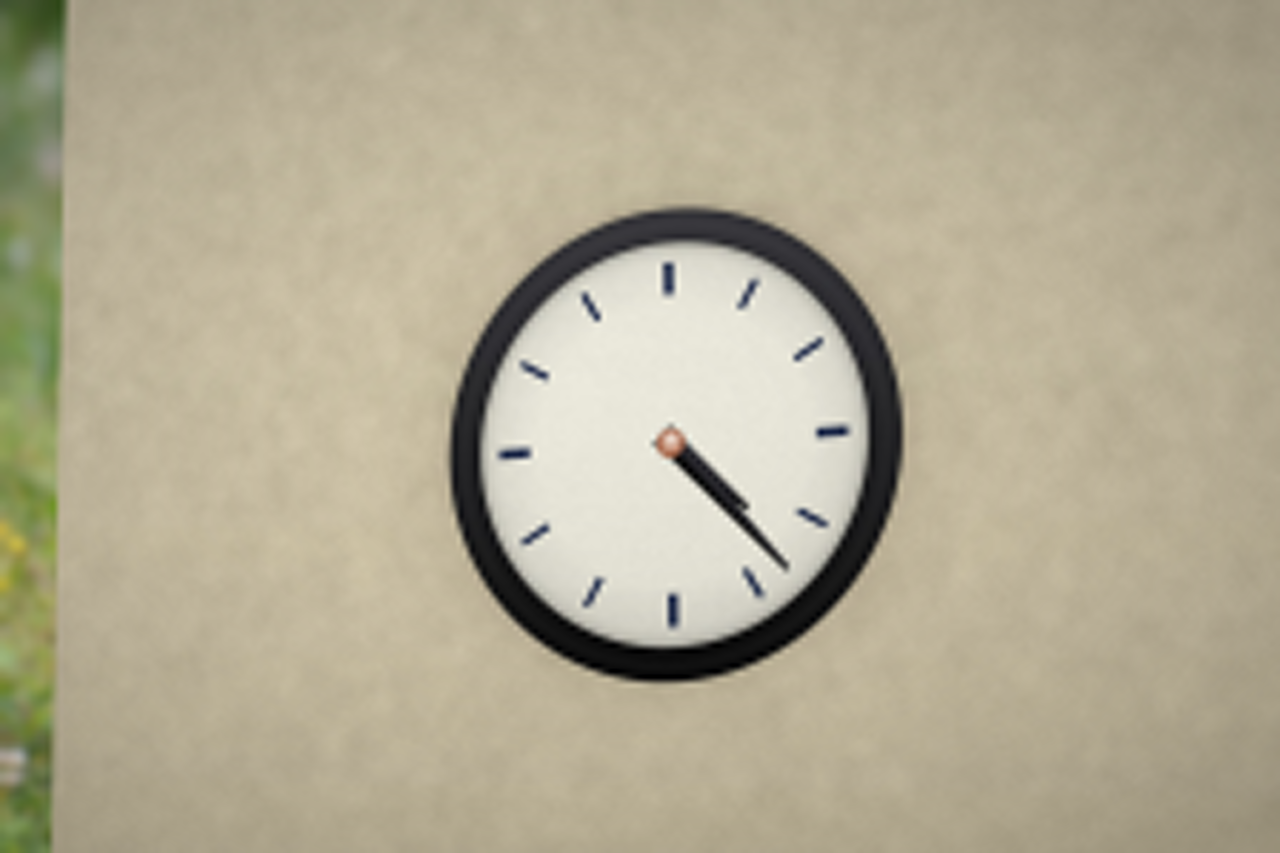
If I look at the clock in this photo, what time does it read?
4:23
